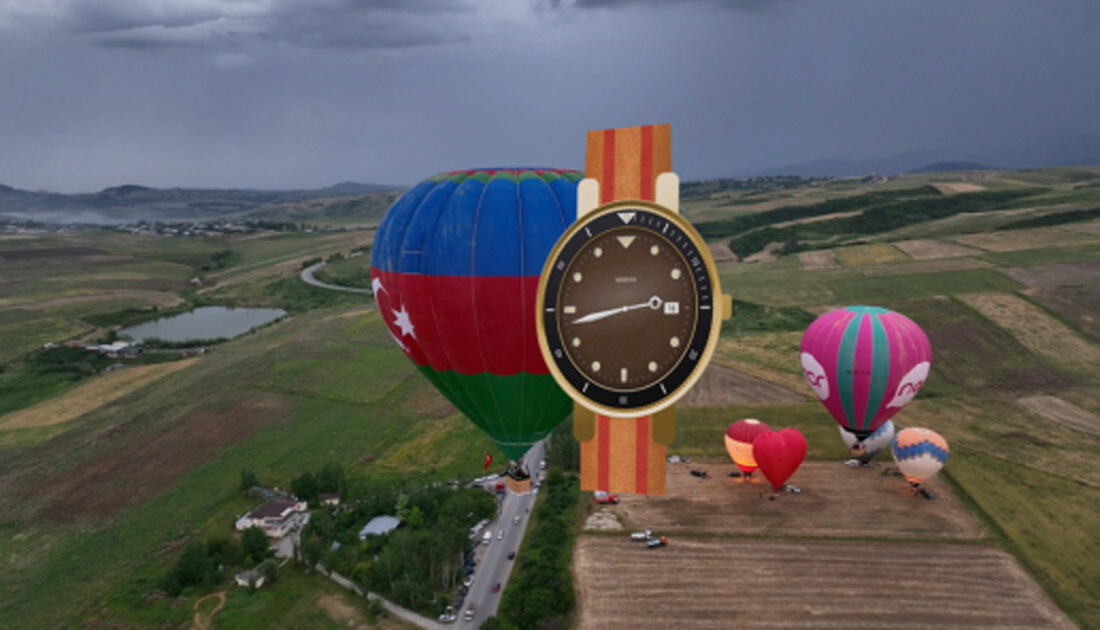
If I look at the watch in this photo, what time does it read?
2:43
